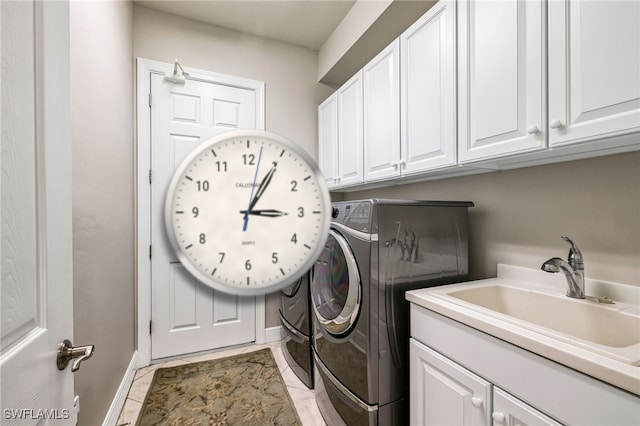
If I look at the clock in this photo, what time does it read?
3:05:02
